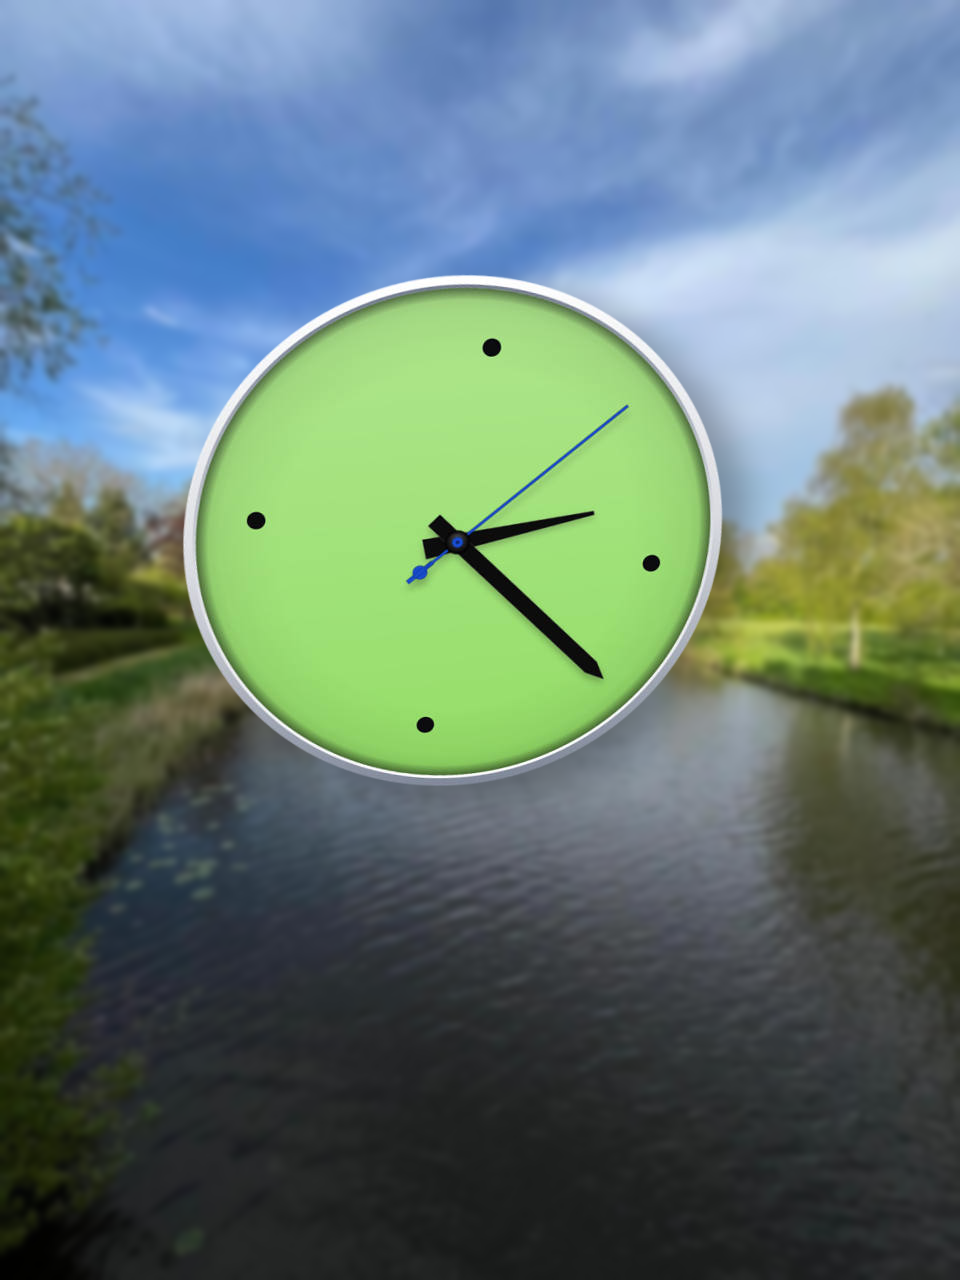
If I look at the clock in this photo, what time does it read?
2:21:07
